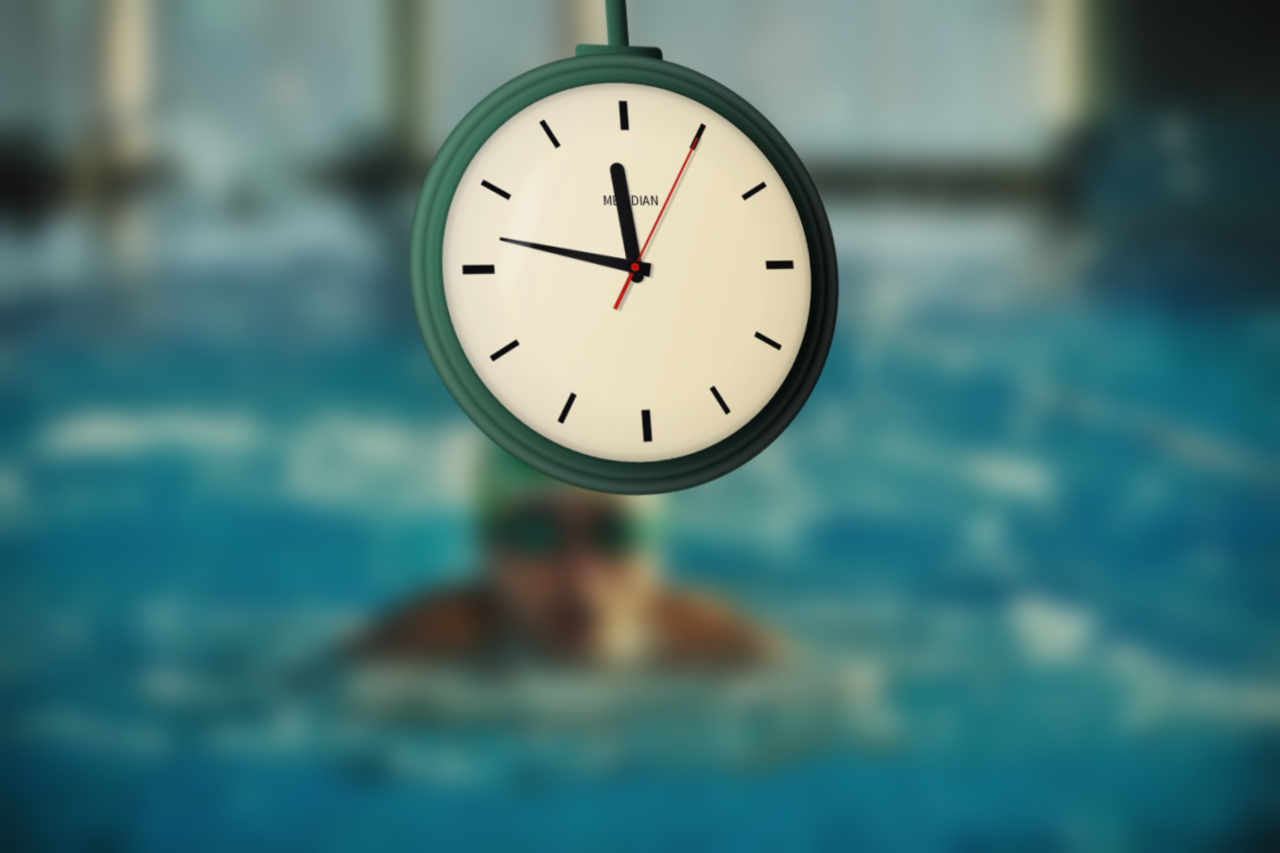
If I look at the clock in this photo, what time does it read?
11:47:05
